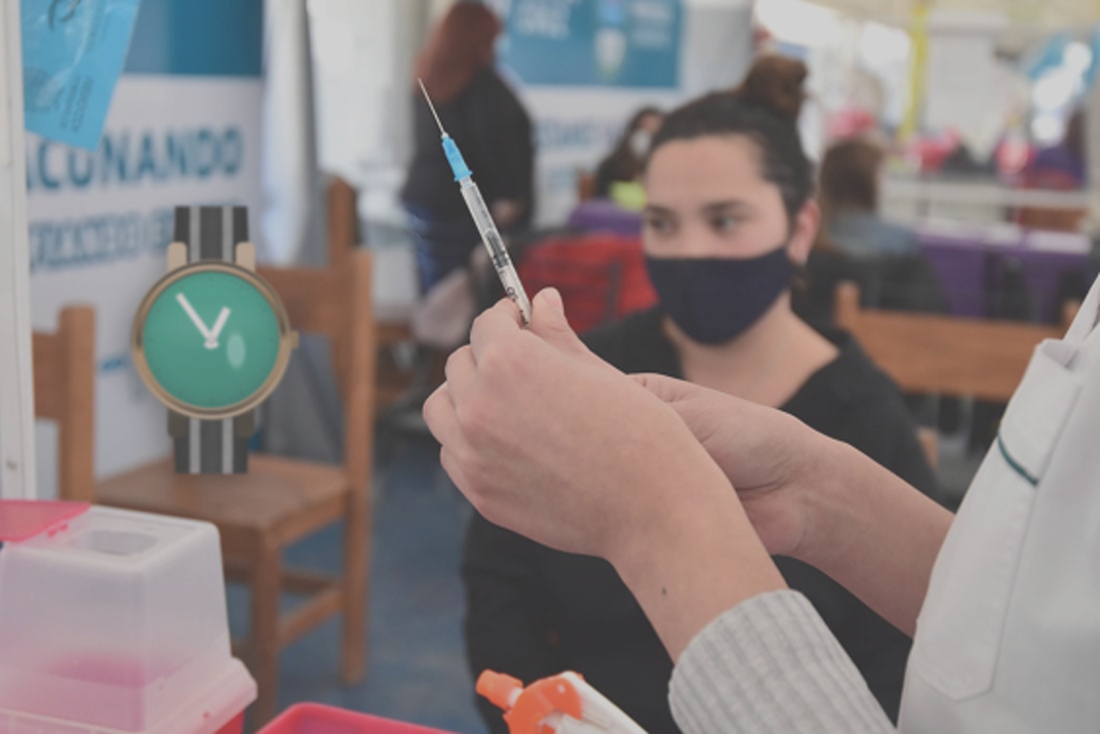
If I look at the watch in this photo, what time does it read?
12:54
